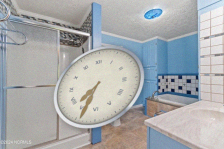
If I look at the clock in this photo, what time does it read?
7:34
